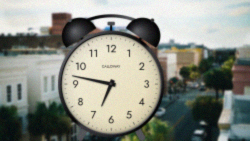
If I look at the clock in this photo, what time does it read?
6:47
